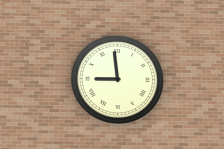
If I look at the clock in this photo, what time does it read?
8:59
